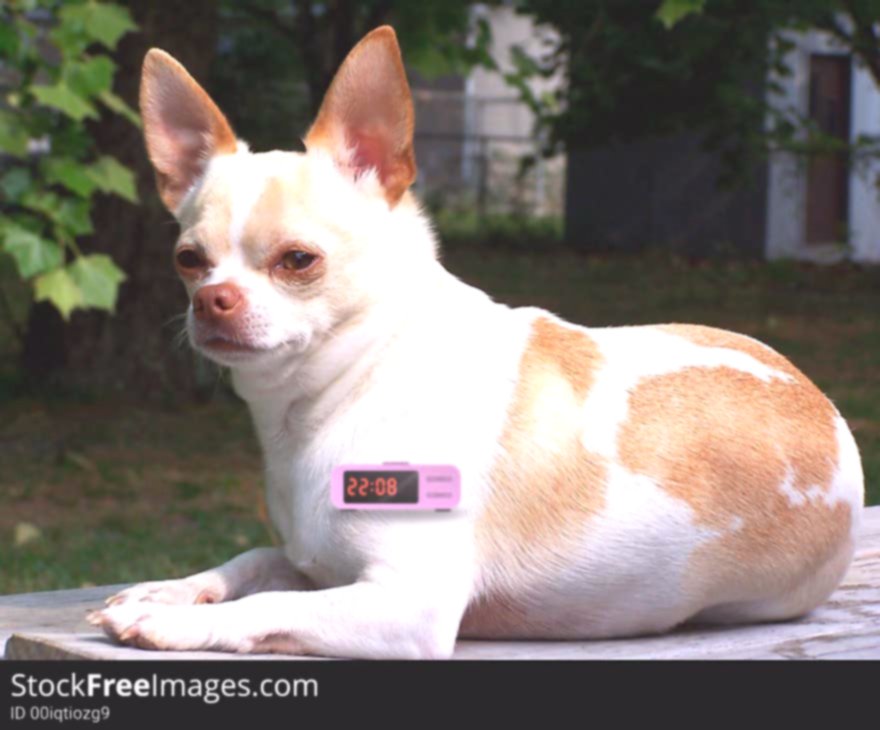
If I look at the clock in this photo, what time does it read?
22:08
